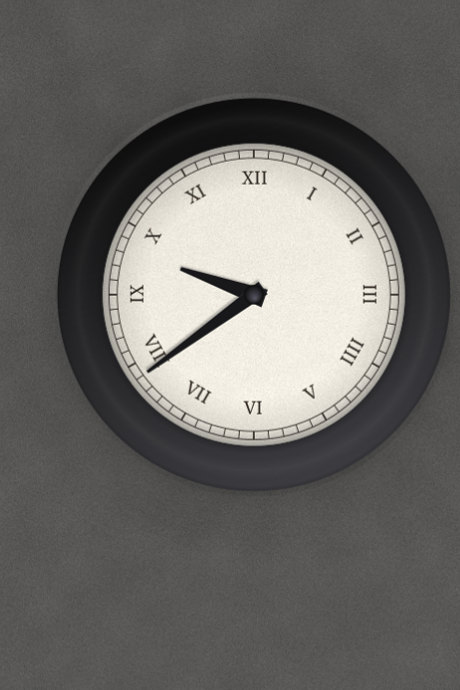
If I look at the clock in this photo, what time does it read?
9:39
